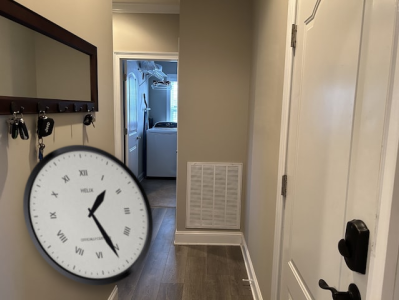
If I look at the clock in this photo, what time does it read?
1:26
